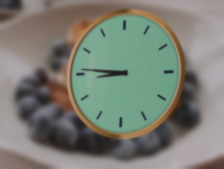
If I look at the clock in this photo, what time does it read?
8:46
